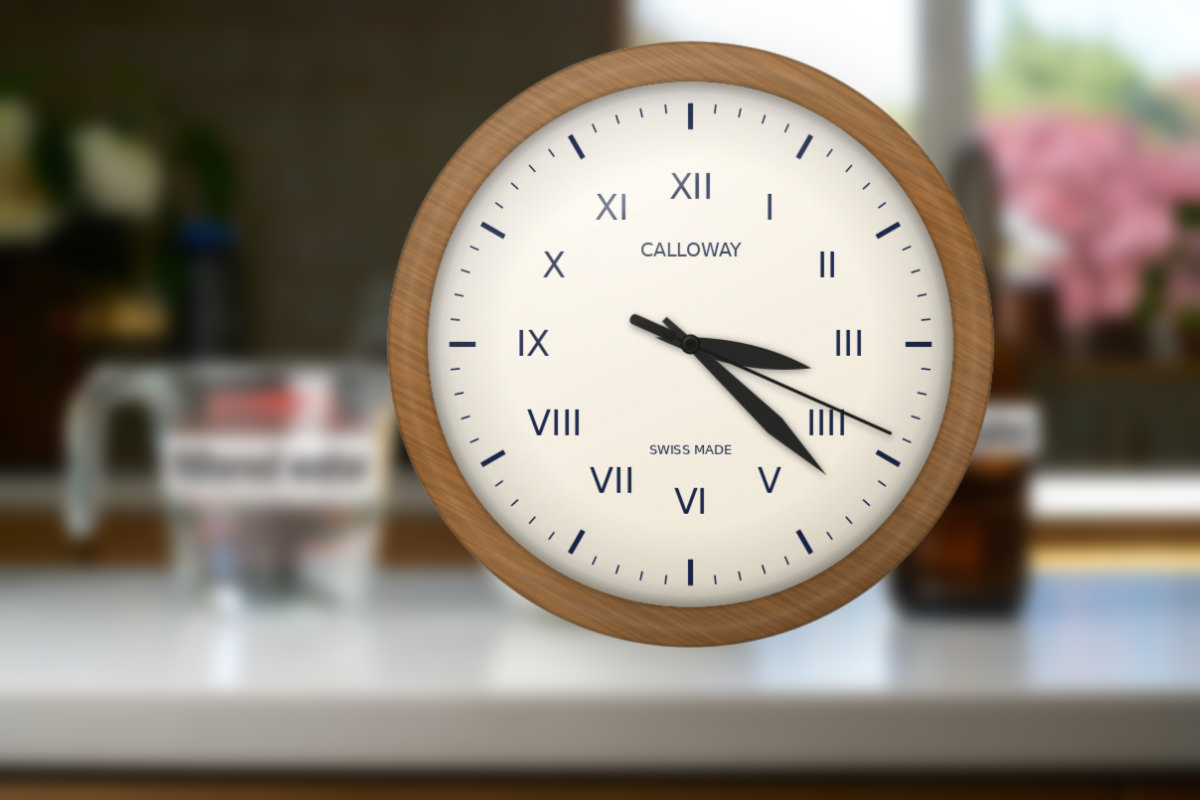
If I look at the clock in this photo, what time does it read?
3:22:19
